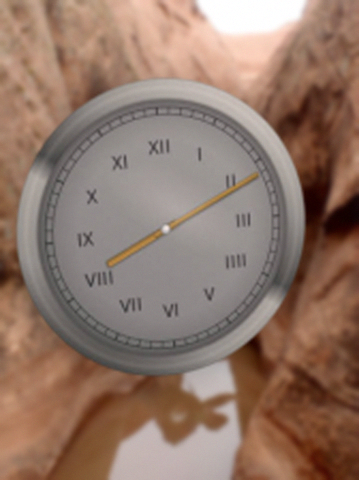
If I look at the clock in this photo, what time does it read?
8:11
